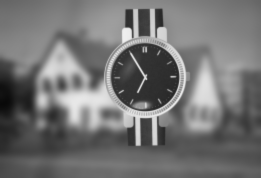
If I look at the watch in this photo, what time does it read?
6:55
